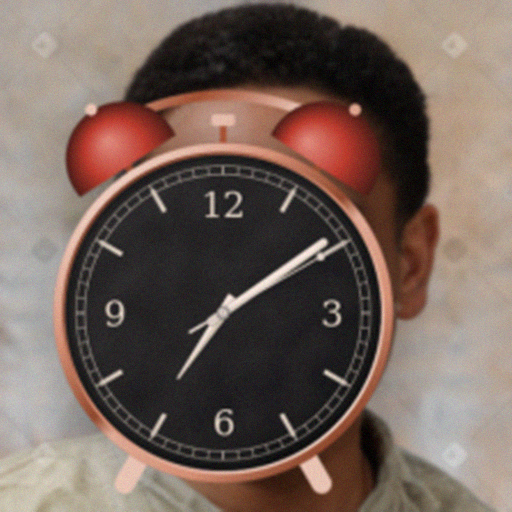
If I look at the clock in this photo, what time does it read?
7:09:10
